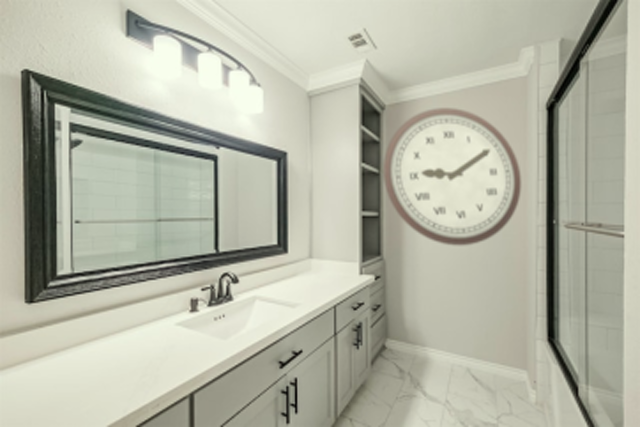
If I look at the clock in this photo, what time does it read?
9:10
